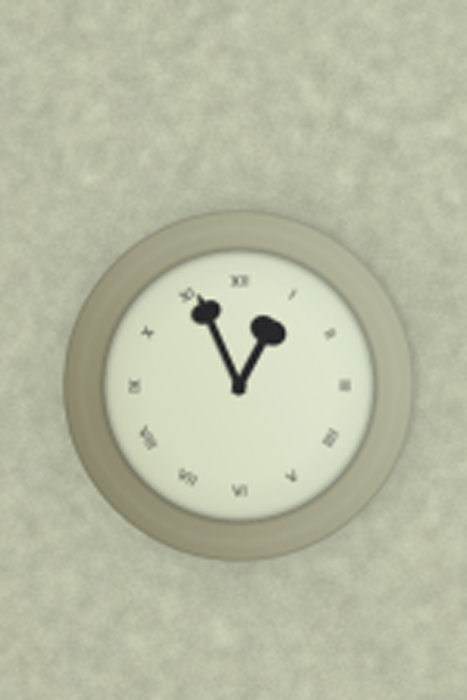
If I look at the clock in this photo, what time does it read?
12:56
